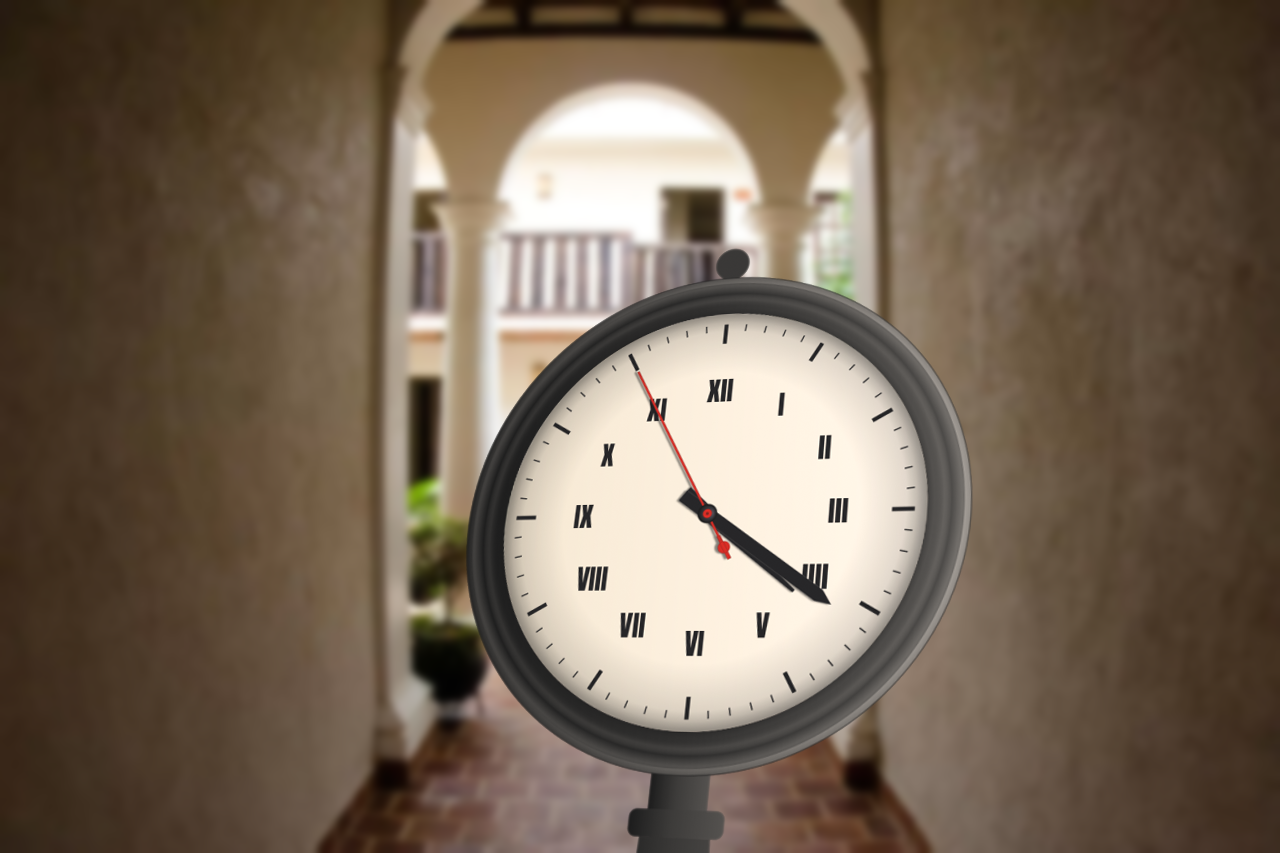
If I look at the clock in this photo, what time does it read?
4:20:55
